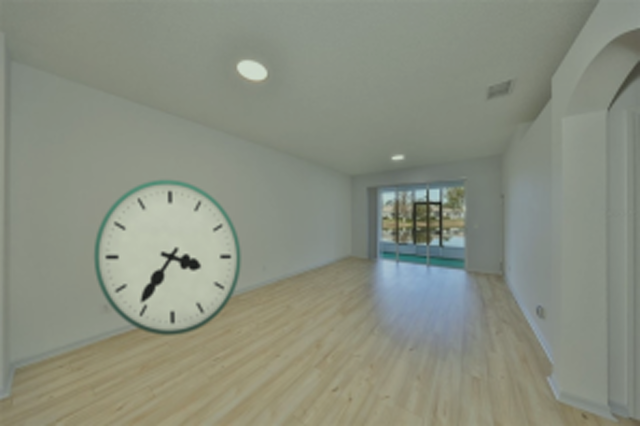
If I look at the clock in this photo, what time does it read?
3:36
